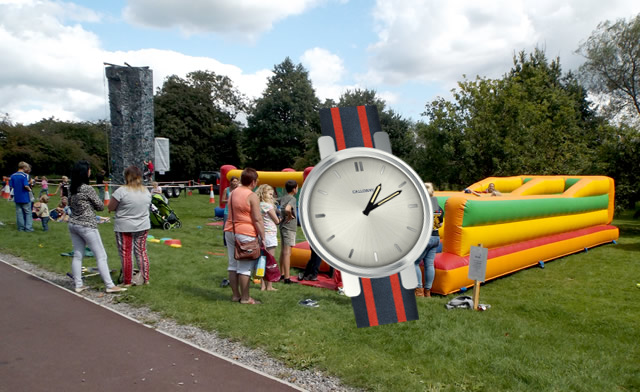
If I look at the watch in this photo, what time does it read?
1:11
